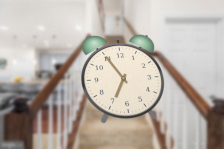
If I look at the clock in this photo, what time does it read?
6:55
